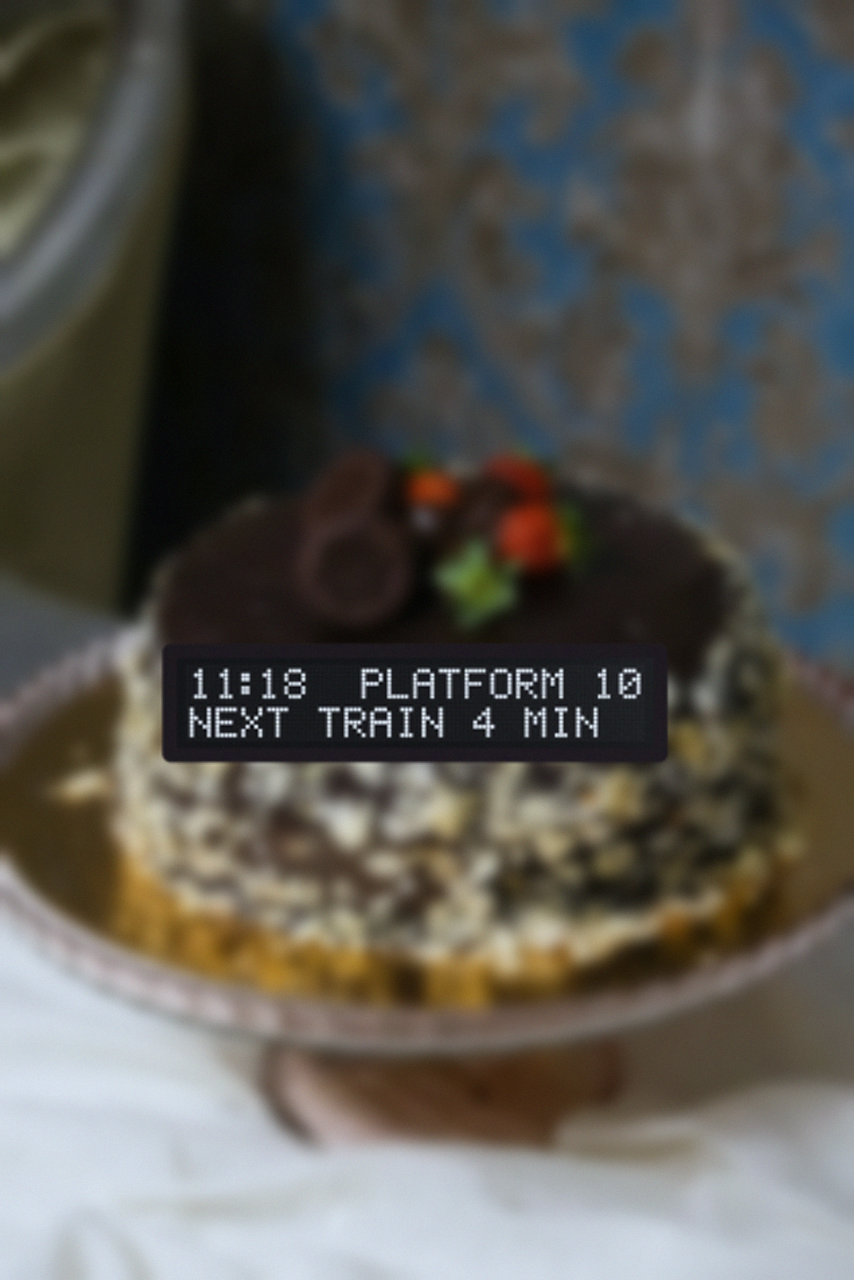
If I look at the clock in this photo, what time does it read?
11:18
